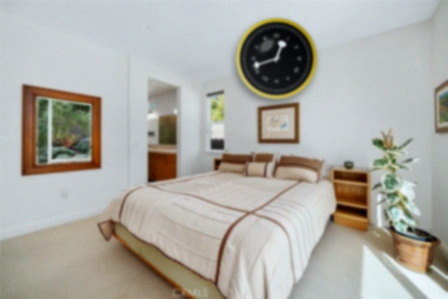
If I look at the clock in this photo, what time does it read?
12:42
